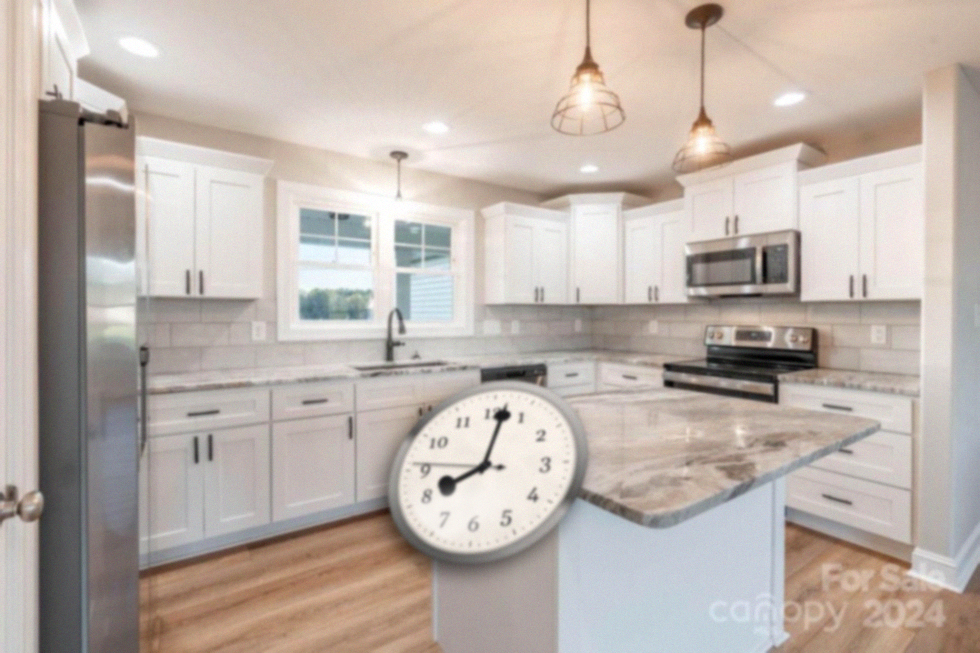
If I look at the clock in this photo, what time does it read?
8:01:46
